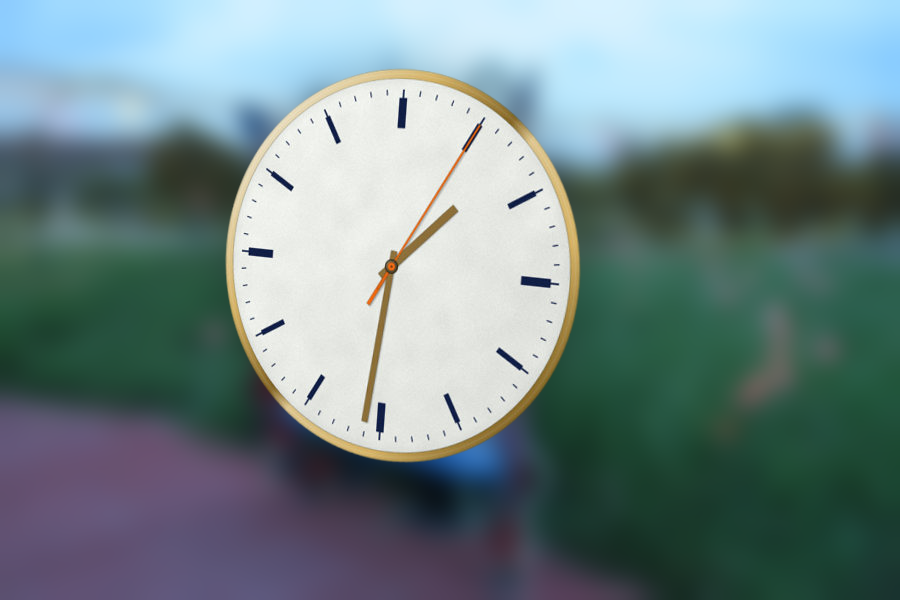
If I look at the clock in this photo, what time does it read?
1:31:05
